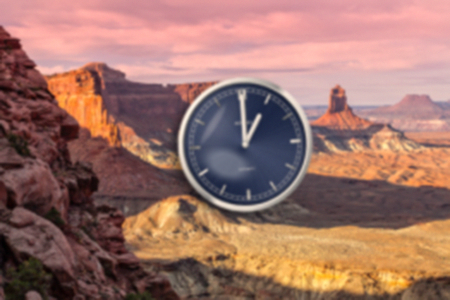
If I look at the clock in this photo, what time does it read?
1:00
